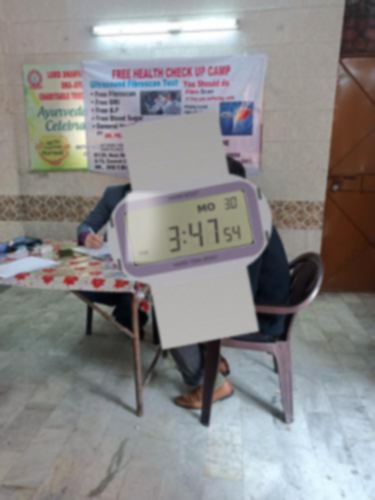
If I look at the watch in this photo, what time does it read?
3:47:54
